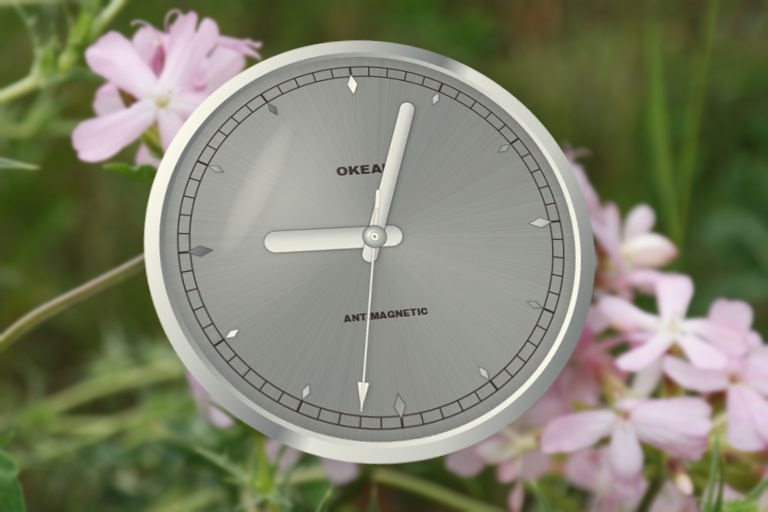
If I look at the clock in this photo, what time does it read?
9:03:32
